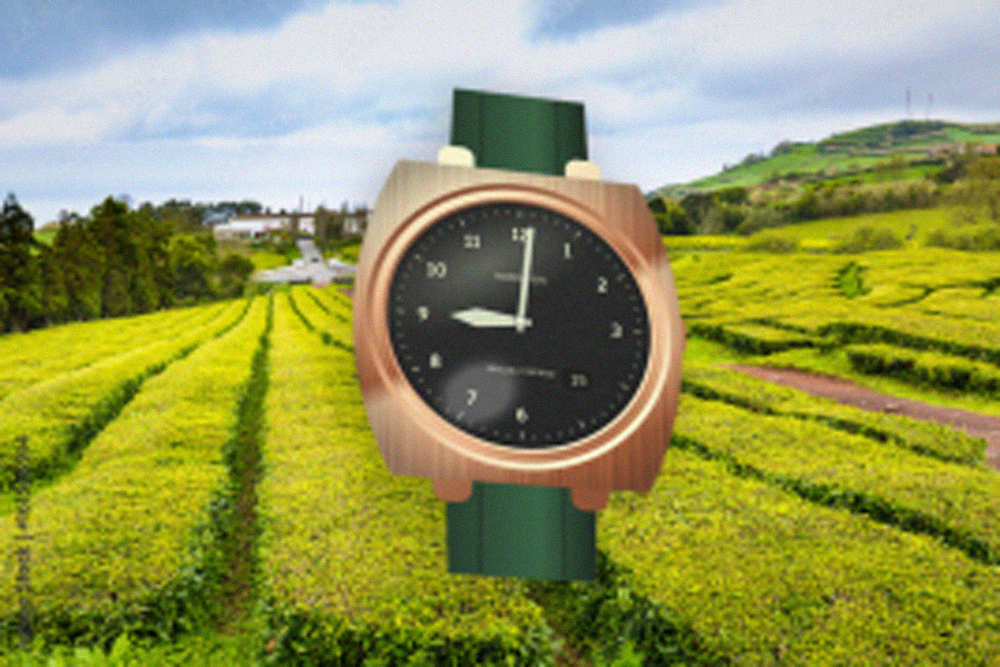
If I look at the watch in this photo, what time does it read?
9:01
